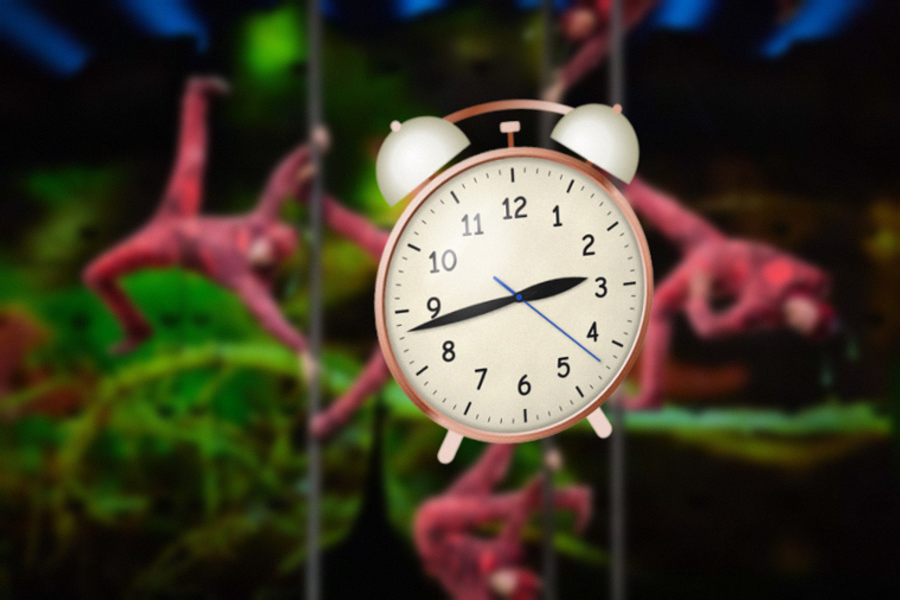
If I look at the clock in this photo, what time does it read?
2:43:22
